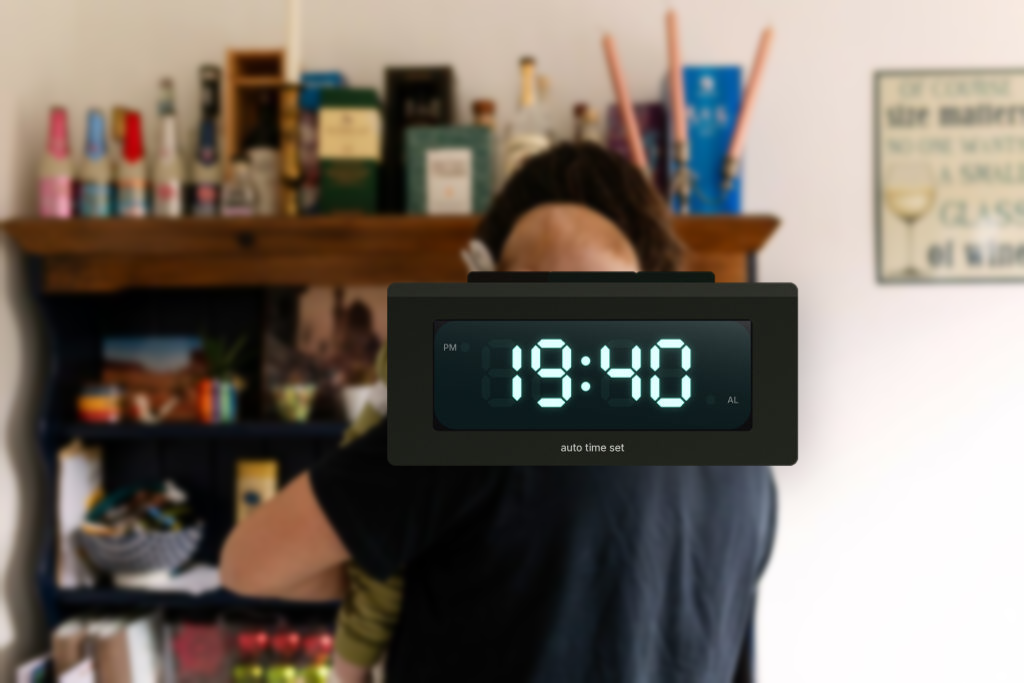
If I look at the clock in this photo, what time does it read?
19:40
